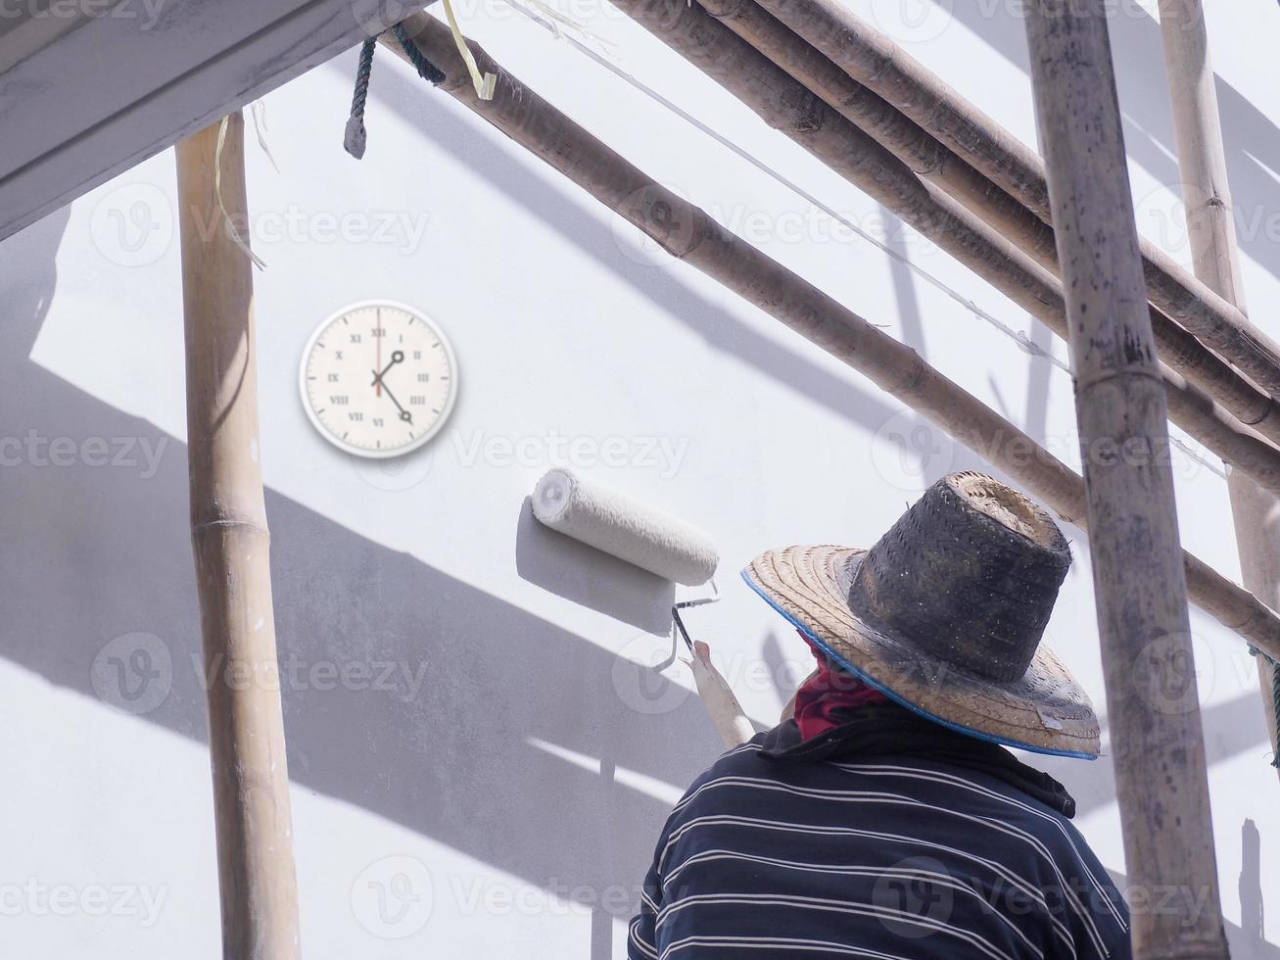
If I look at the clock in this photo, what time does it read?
1:24:00
